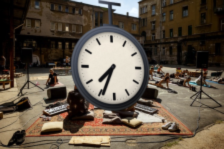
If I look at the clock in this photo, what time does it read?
7:34
